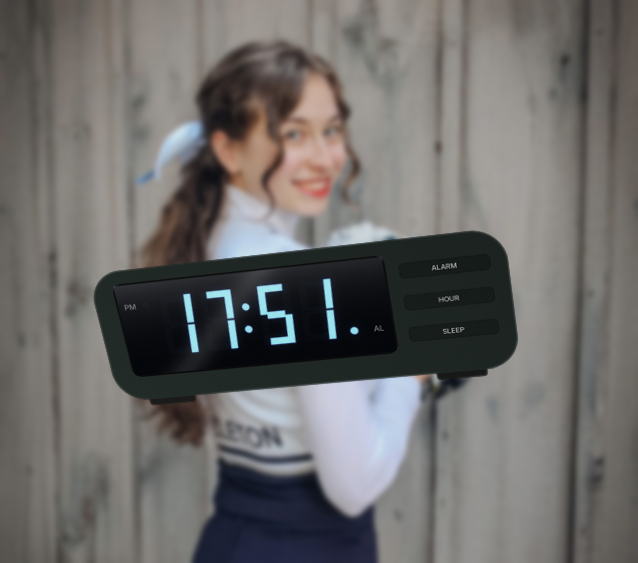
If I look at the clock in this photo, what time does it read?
17:51
